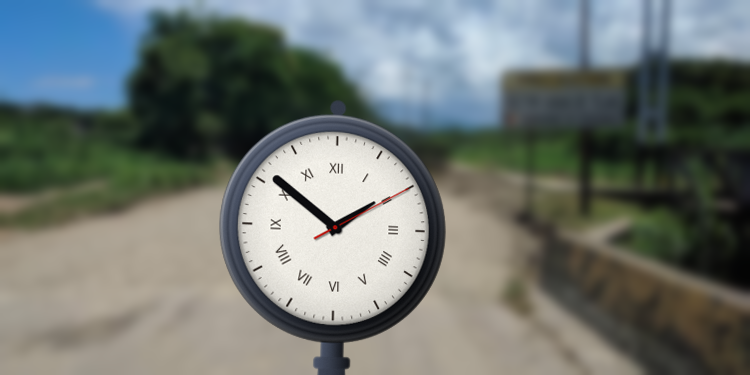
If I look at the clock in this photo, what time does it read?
1:51:10
